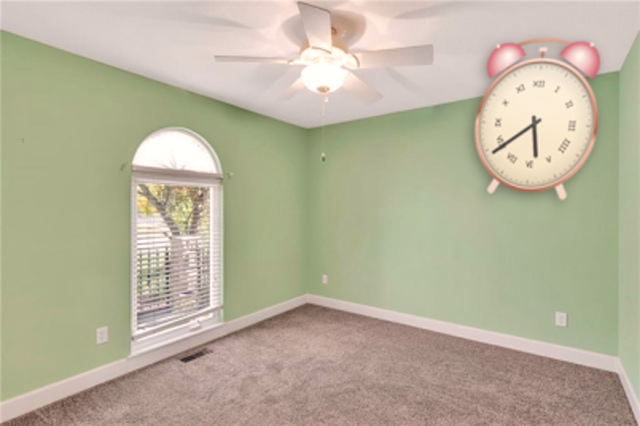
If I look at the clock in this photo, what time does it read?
5:39
